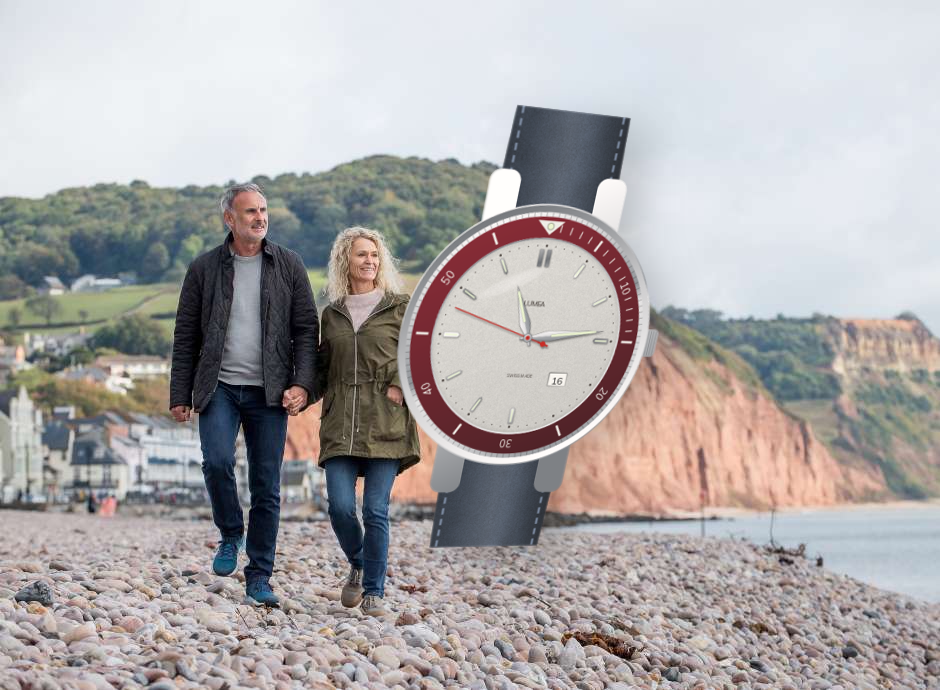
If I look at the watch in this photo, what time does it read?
11:13:48
